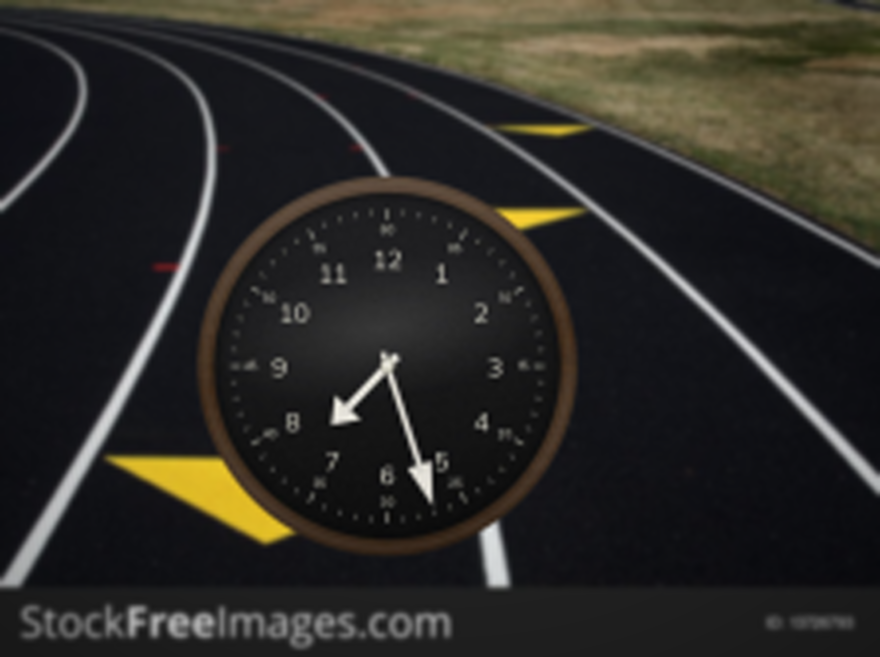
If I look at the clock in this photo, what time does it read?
7:27
